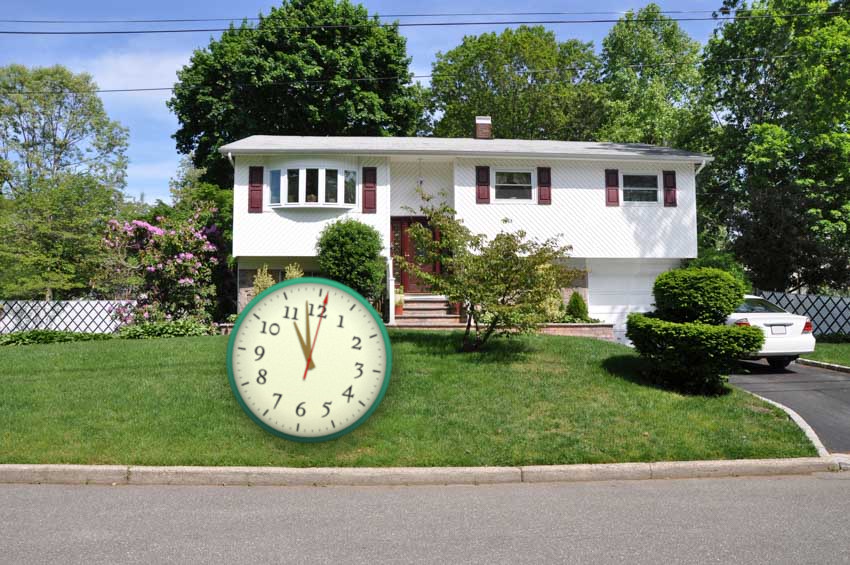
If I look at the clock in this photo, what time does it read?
10:58:01
